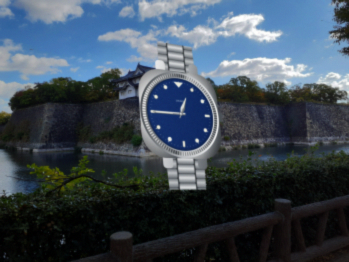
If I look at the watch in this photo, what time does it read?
12:45
